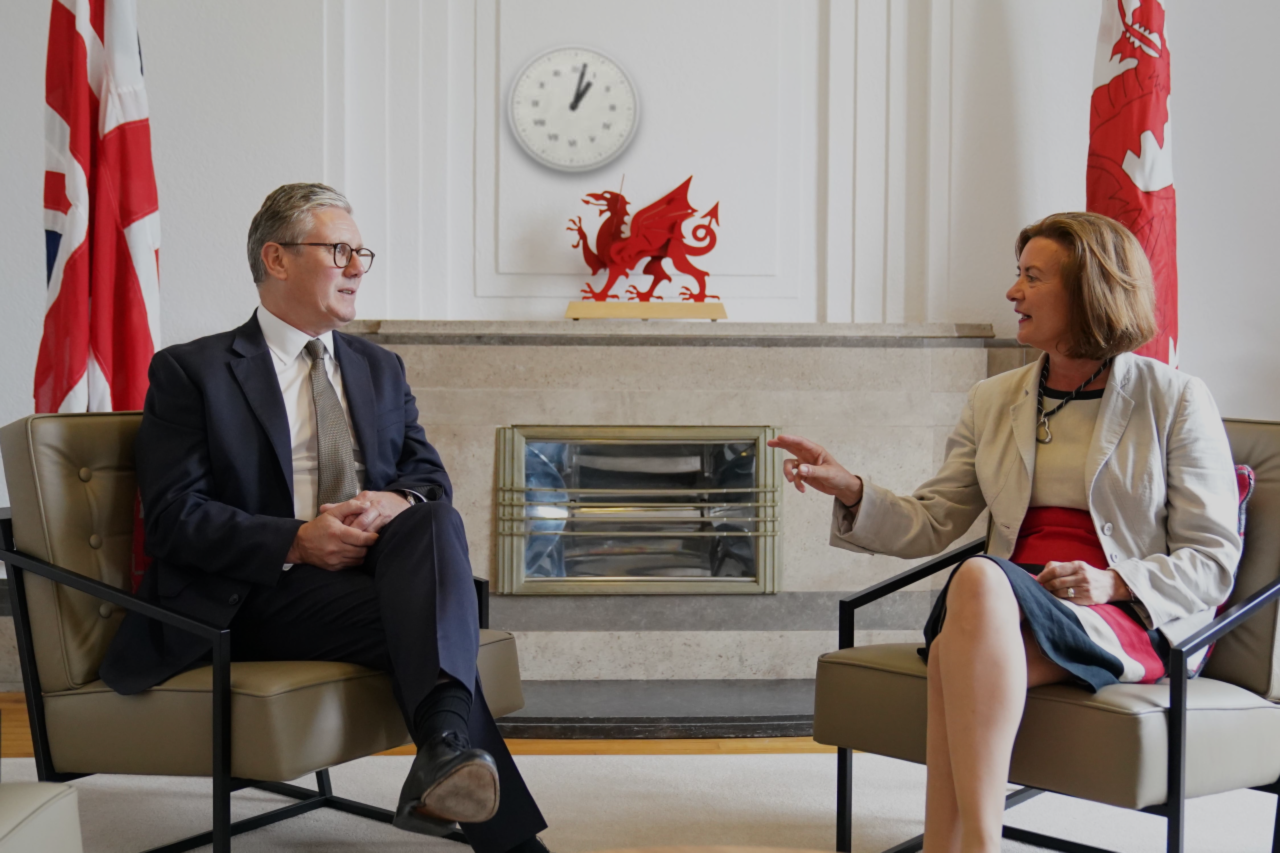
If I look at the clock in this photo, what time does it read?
1:02
